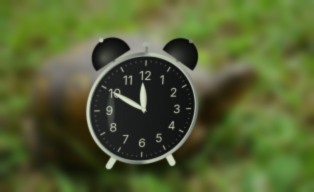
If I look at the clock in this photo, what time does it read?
11:50
